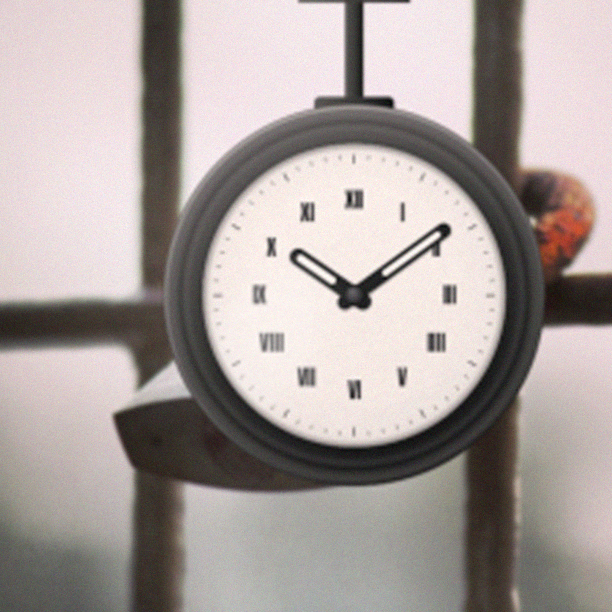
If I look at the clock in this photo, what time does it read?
10:09
